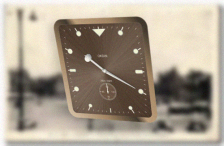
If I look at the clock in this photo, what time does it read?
10:20
